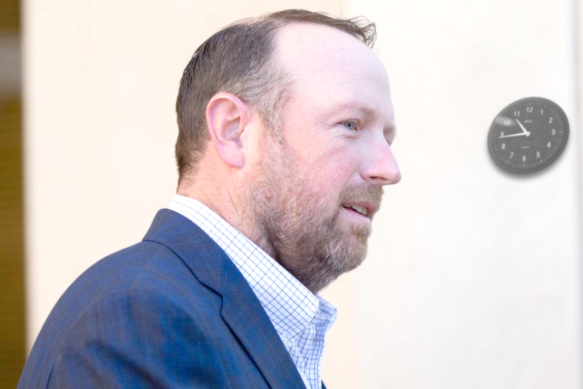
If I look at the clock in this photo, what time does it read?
10:44
